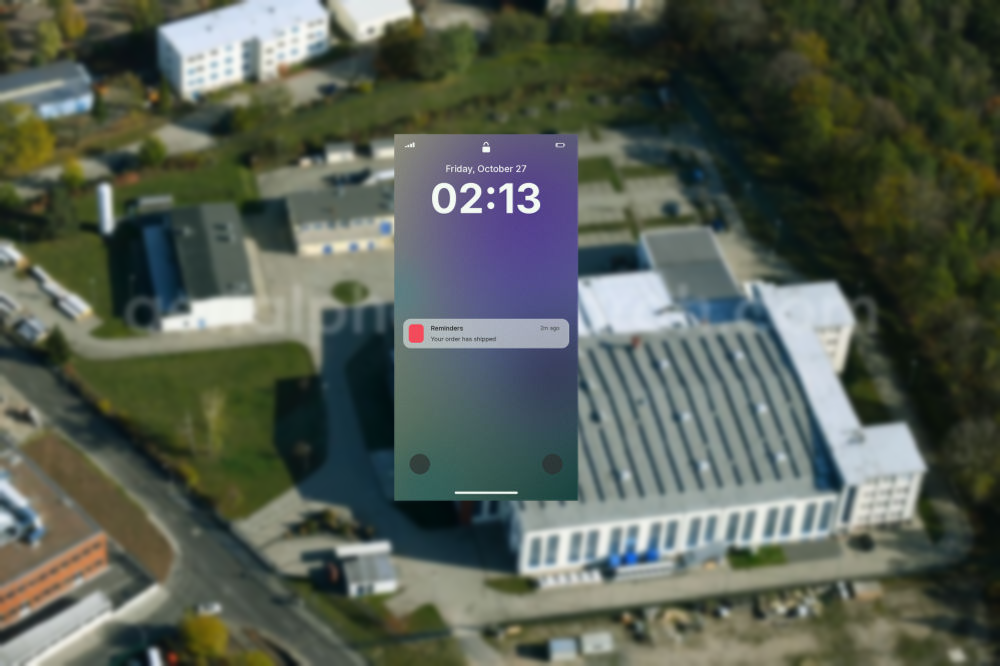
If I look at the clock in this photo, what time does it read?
2:13
